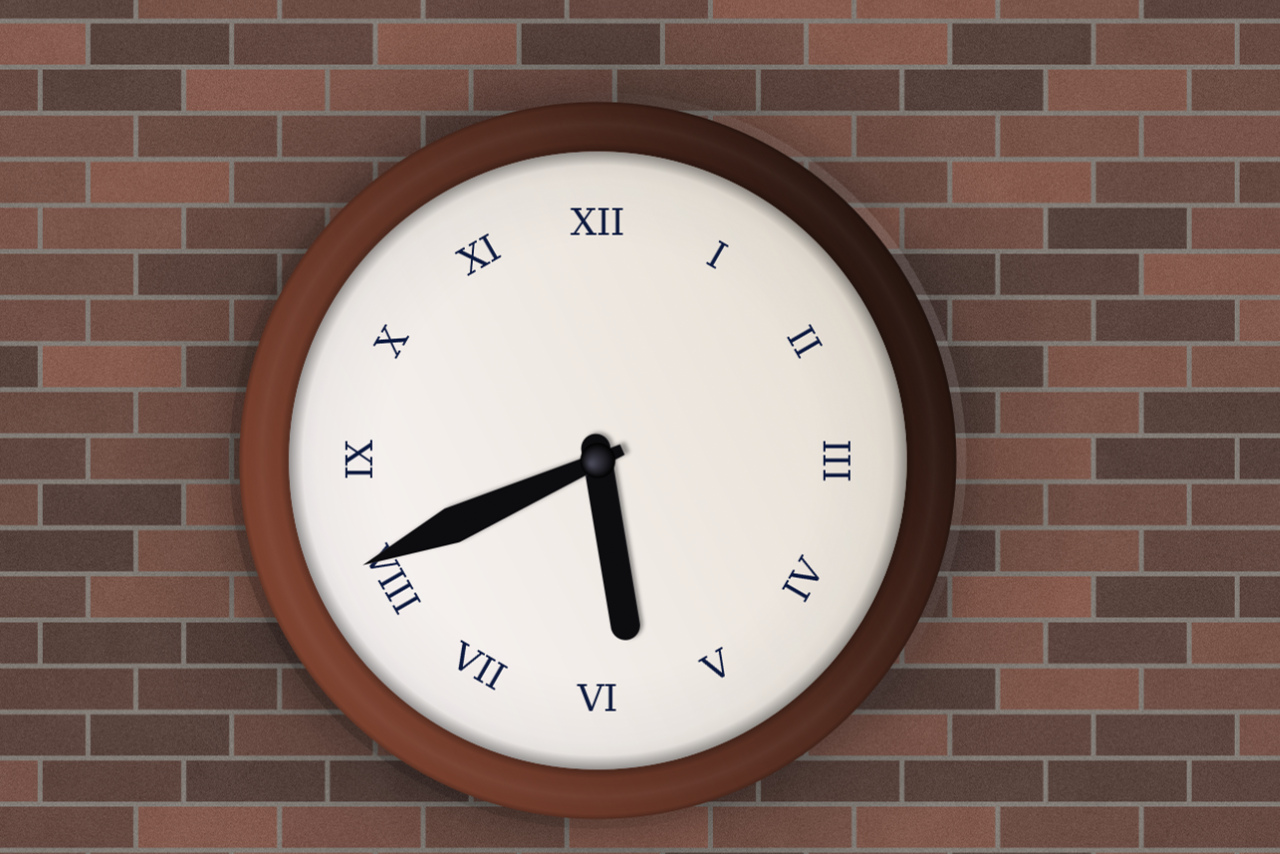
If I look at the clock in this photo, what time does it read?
5:41
